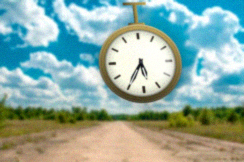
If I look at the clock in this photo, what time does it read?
5:35
